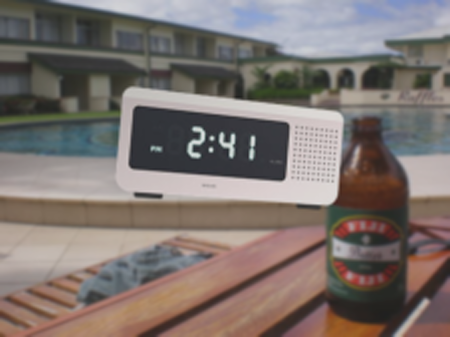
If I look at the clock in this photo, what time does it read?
2:41
